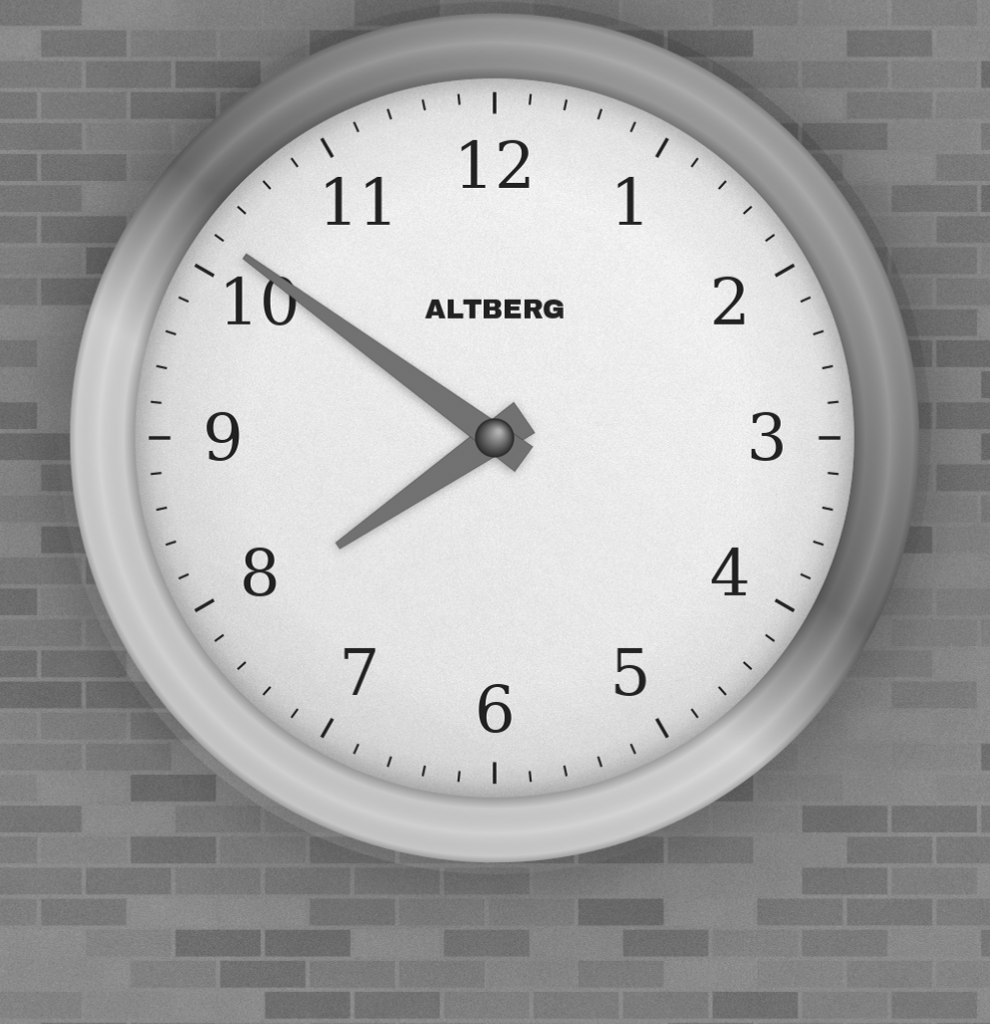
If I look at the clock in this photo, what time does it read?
7:51
